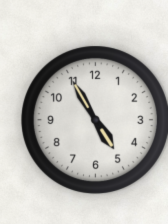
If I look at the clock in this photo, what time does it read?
4:55
